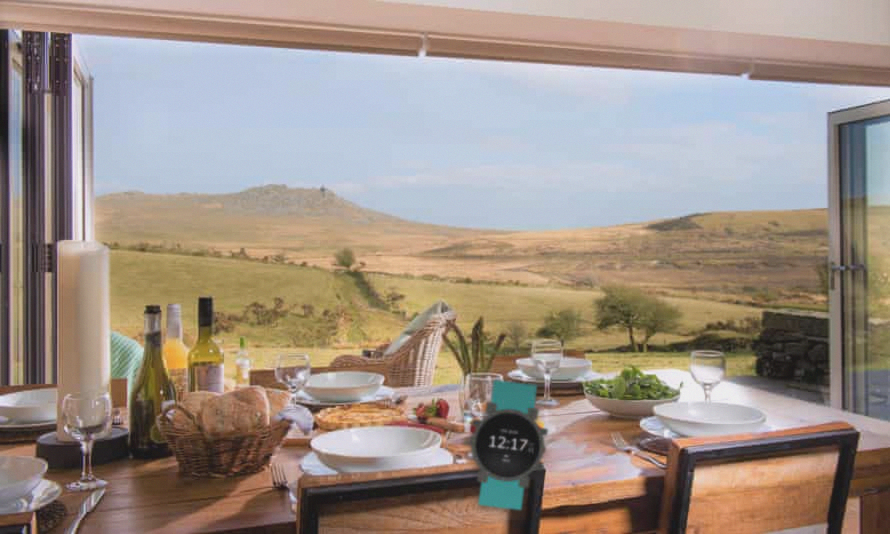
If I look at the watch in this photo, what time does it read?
12:17
